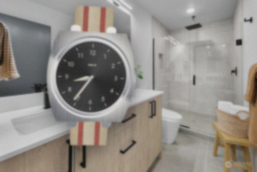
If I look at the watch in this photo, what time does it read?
8:36
